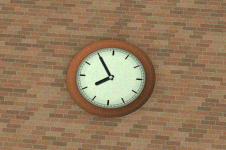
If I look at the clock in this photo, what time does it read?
7:55
